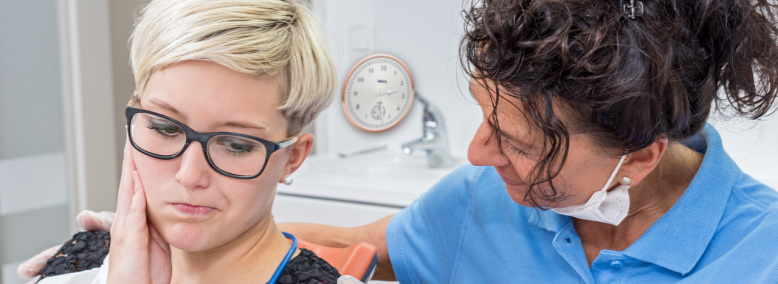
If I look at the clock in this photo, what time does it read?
2:28
